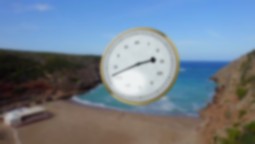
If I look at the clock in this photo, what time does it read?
2:42
